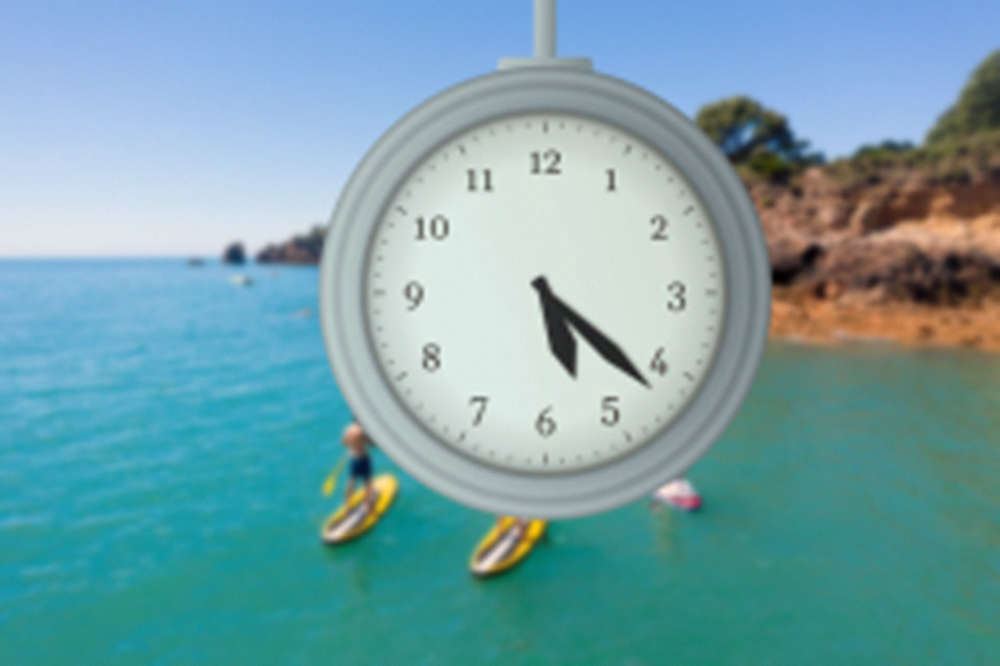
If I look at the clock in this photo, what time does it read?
5:22
